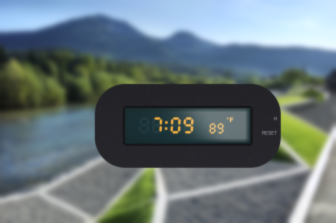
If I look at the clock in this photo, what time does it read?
7:09
